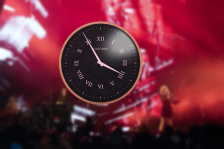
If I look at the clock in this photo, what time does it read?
3:55
